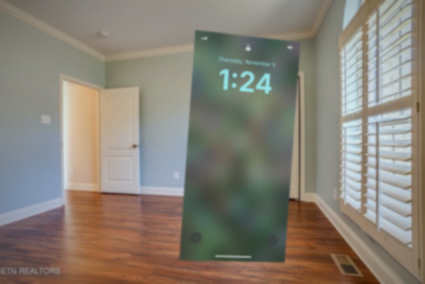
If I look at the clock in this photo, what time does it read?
1:24
